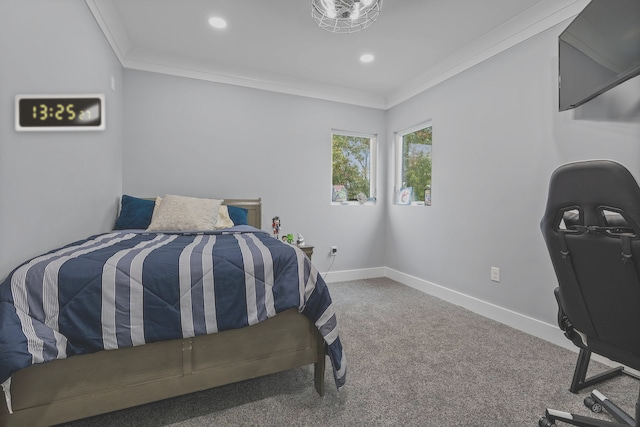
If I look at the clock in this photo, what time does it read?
13:25
